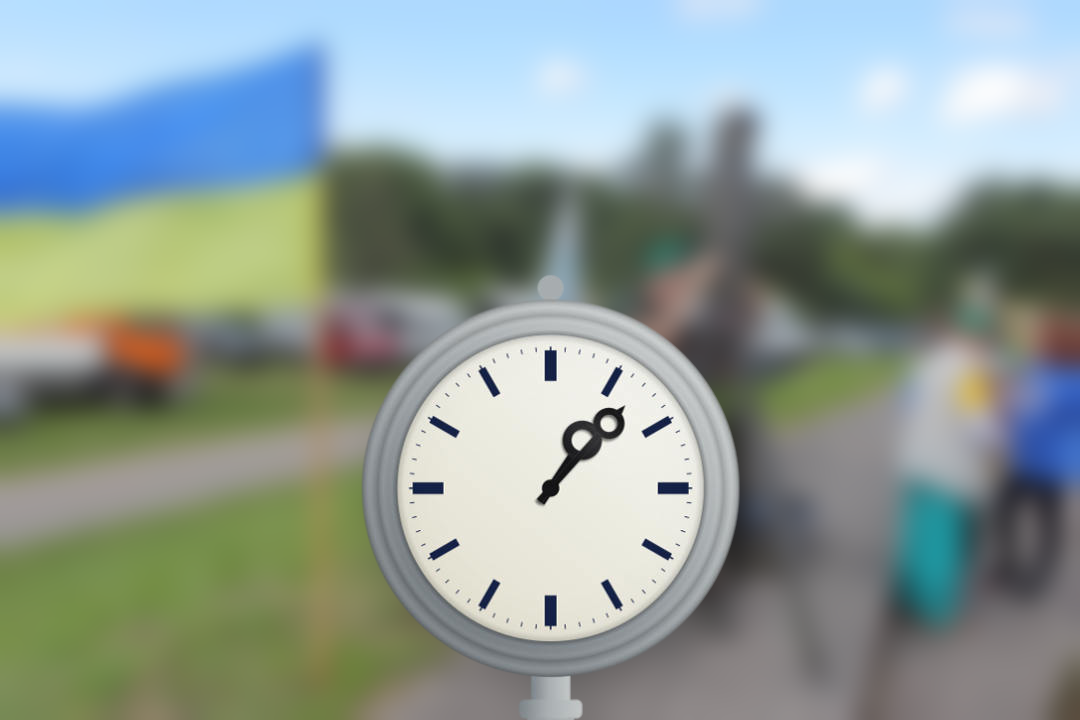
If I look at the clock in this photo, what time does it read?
1:07
